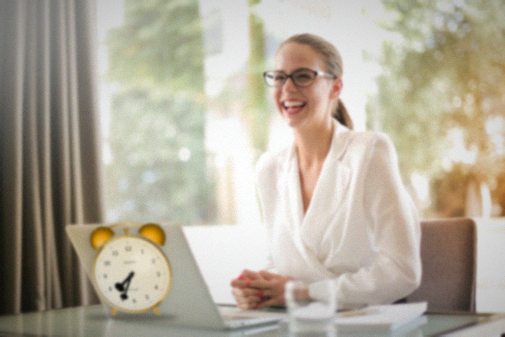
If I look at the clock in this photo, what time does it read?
7:34
